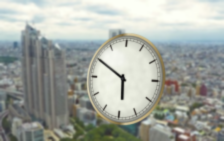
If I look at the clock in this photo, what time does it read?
5:50
